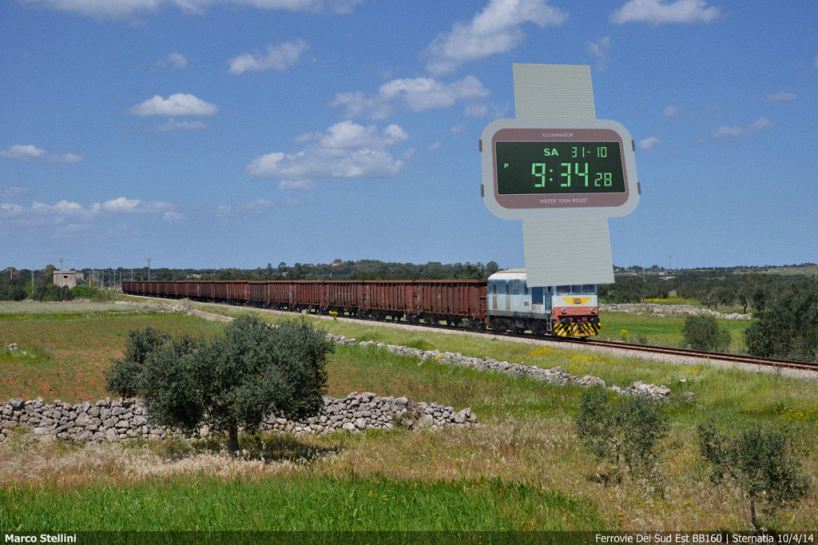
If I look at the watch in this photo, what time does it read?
9:34:28
